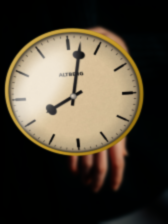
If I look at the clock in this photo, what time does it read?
8:02
